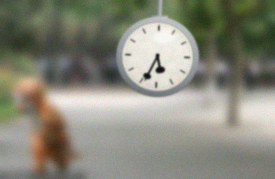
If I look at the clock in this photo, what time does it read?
5:34
